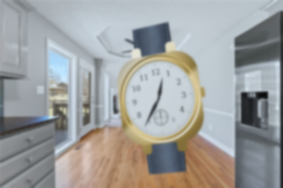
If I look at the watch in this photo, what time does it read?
12:36
